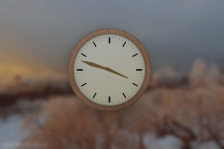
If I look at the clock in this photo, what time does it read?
3:48
